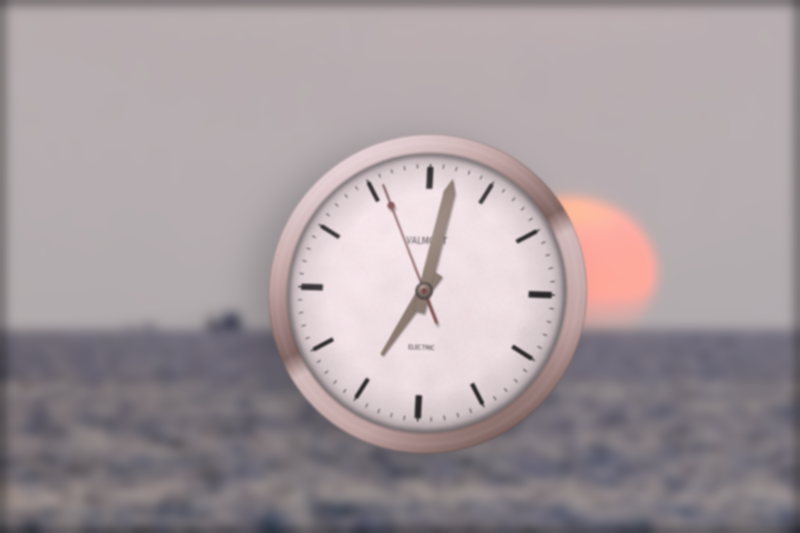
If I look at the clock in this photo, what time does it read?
7:01:56
